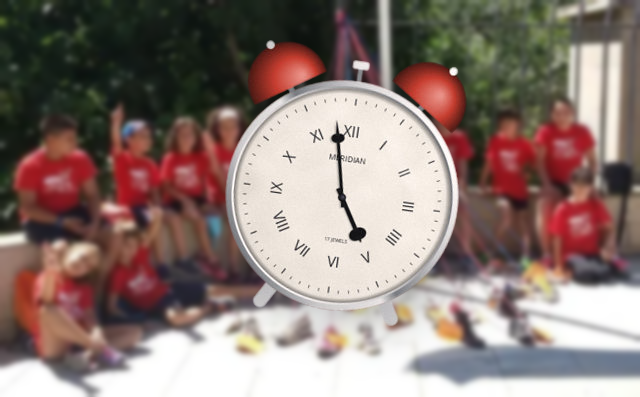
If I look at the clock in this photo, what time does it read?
4:58
